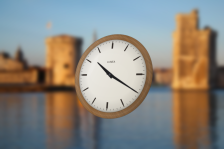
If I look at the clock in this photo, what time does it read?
10:20
